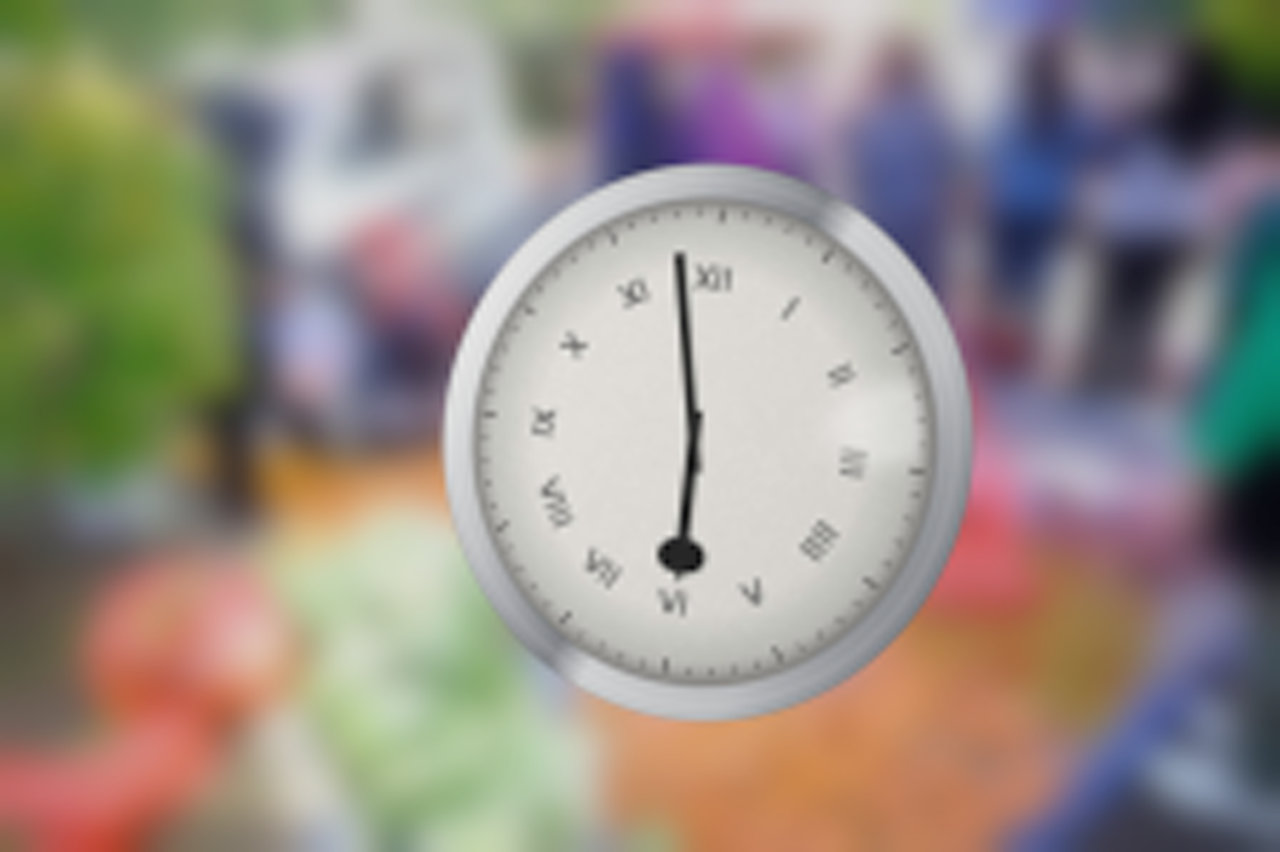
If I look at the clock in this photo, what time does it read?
5:58
